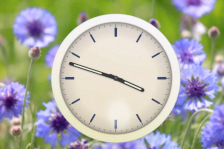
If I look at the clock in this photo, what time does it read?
3:48
